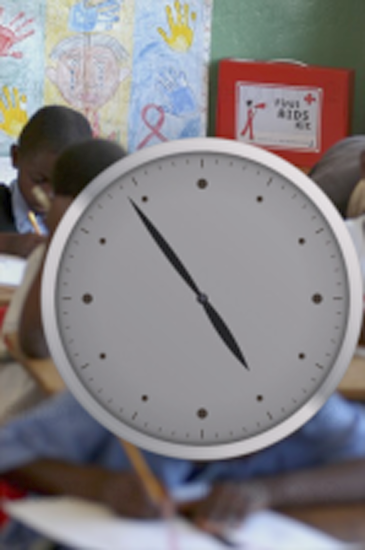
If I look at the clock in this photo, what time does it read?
4:54
